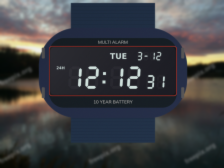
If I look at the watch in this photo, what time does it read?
12:12:31
